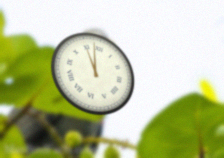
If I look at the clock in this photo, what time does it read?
10:58
